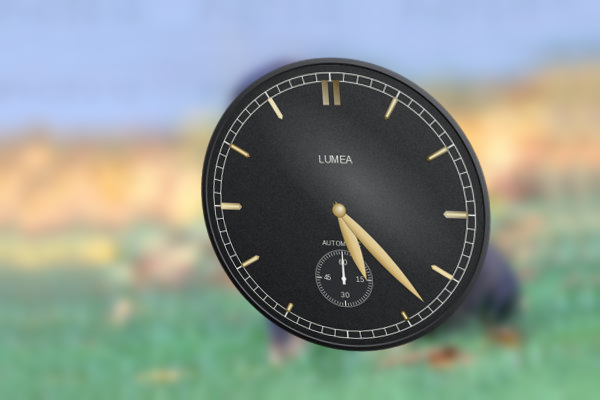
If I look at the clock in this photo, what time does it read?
5:23
